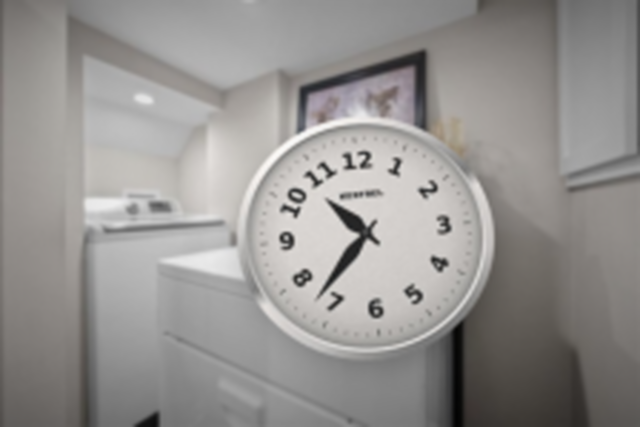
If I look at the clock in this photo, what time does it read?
10:37
